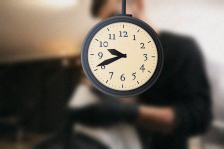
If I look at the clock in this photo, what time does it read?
9:41
